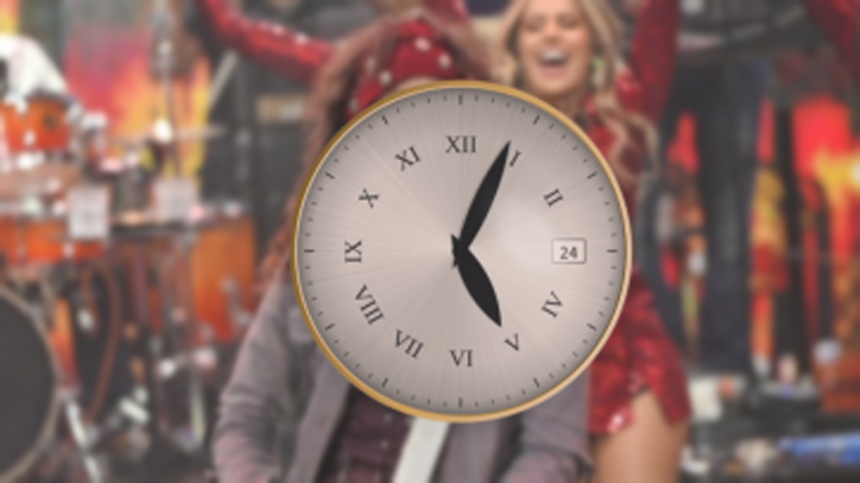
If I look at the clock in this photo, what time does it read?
5:04
